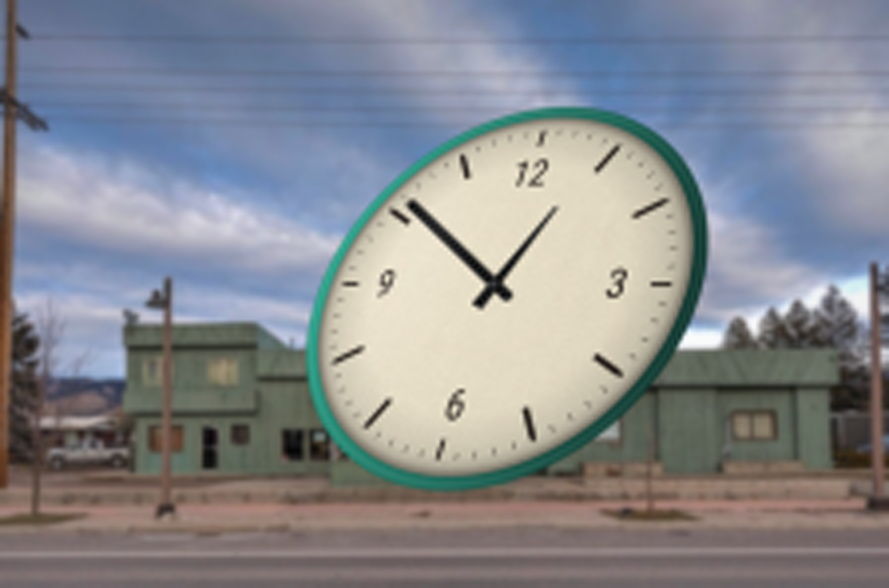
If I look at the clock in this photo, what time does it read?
12:51
